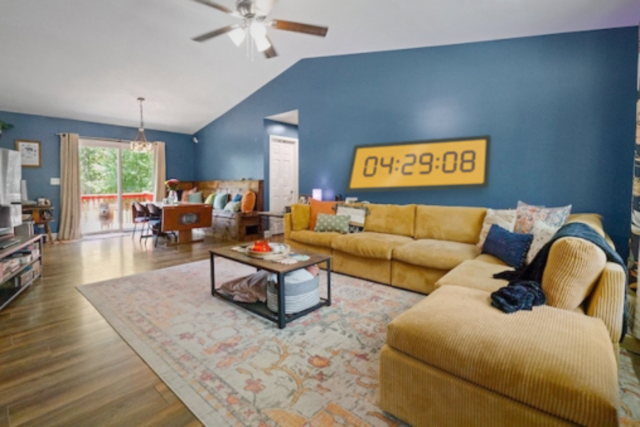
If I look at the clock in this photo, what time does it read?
4:29:08
